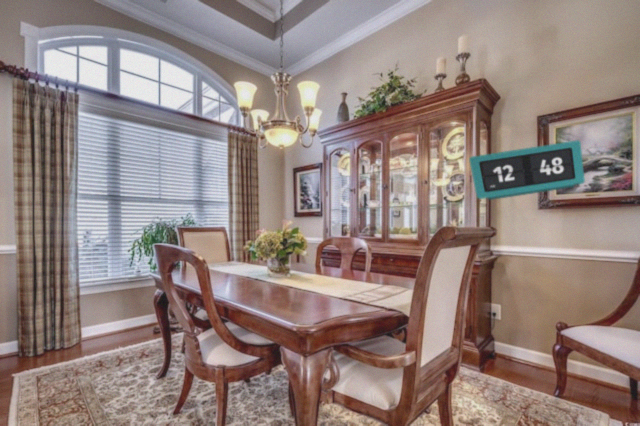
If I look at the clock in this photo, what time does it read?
12:48
